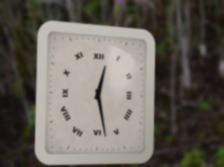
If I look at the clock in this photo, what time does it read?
12:28
